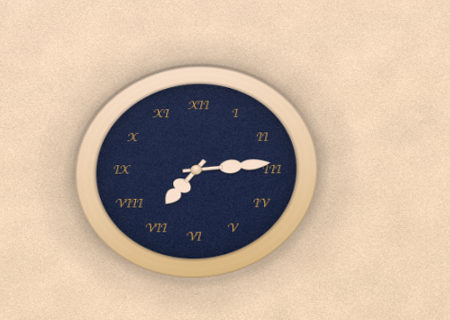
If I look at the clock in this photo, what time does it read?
7:14
